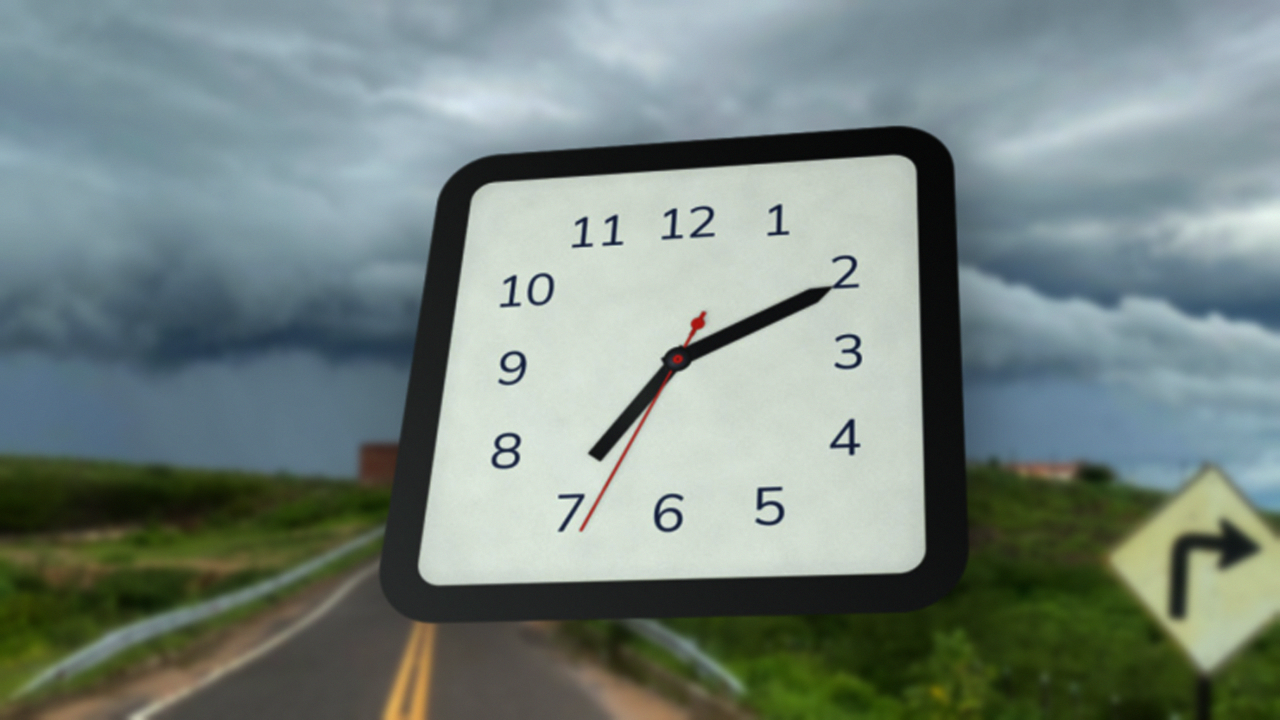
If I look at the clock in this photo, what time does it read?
7:10:34
